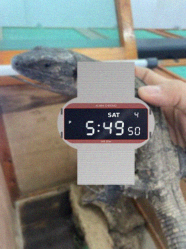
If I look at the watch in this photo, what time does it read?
5:49:50
